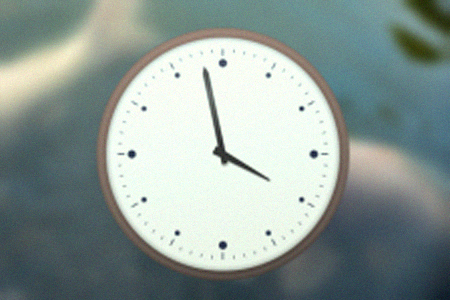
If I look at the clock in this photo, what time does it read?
3:58
